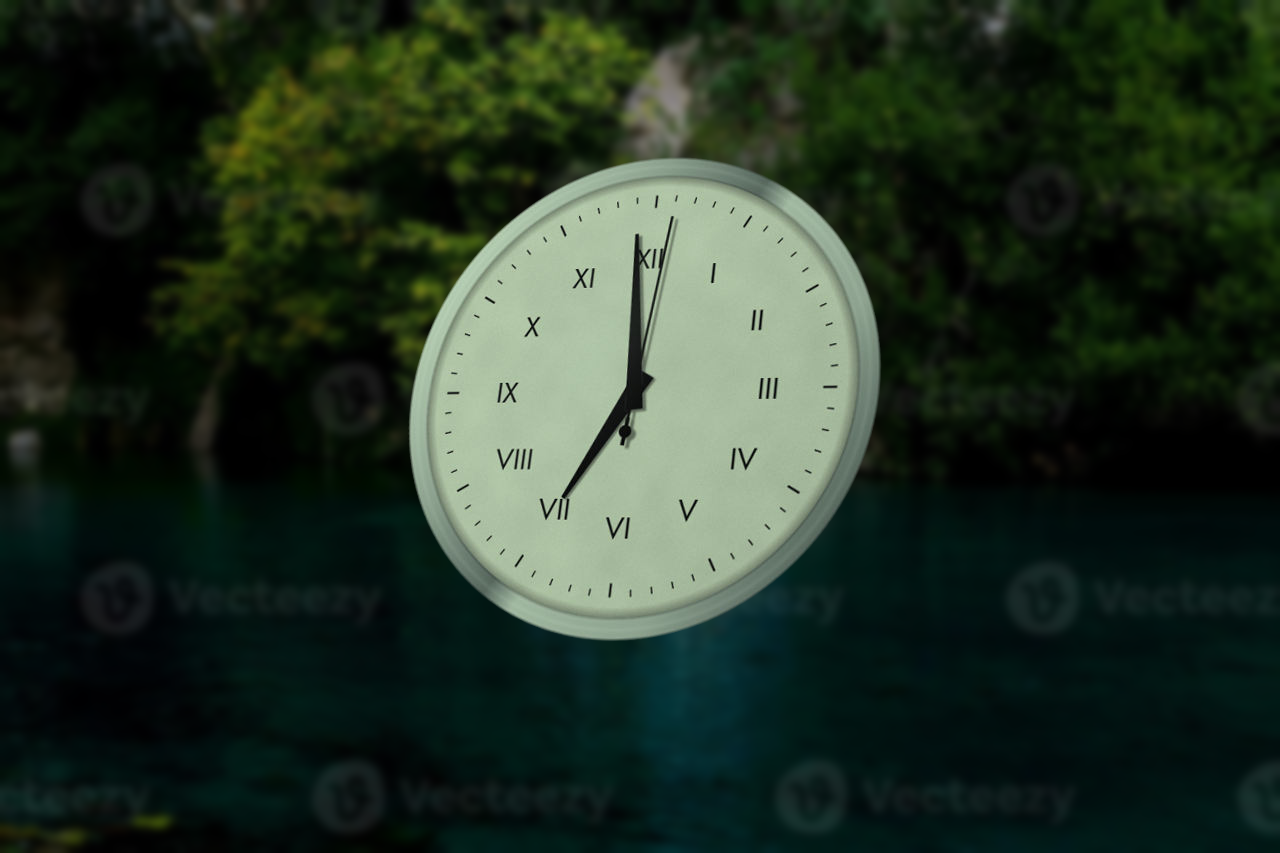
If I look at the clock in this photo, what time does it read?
6:59:01
